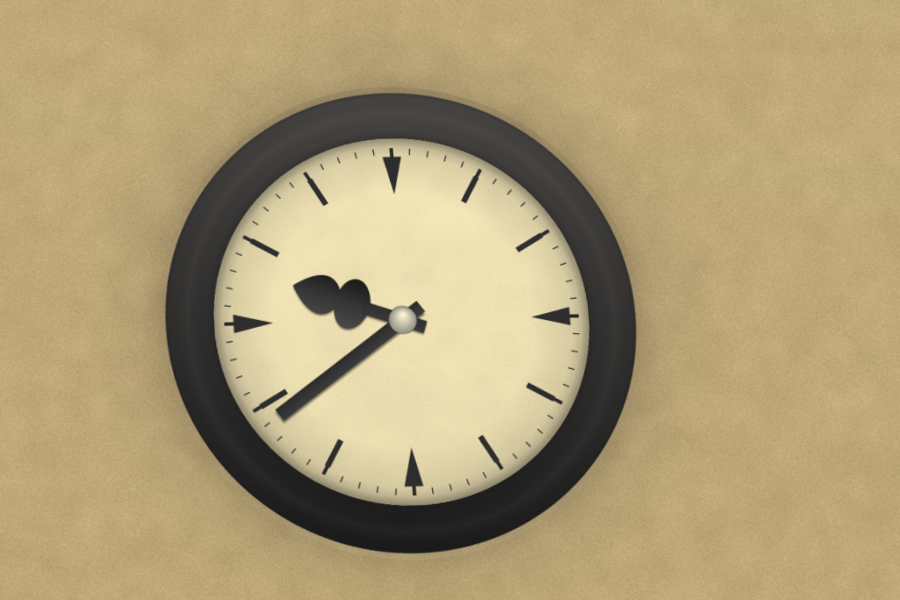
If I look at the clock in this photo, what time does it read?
9:39
